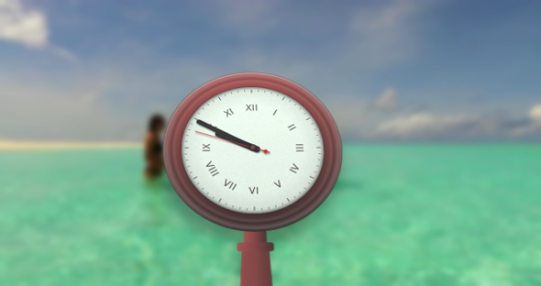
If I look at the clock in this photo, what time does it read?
9:49:48
